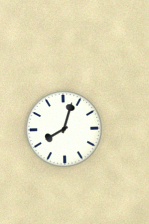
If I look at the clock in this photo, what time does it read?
8:03
